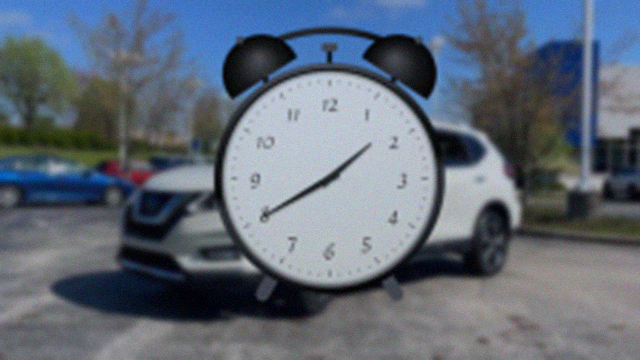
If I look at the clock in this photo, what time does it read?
1:40
